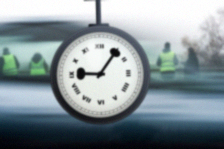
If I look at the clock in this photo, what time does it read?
9:06
